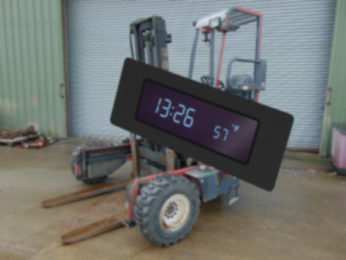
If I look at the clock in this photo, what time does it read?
13:26
